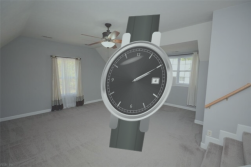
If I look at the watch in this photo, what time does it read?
2:10
